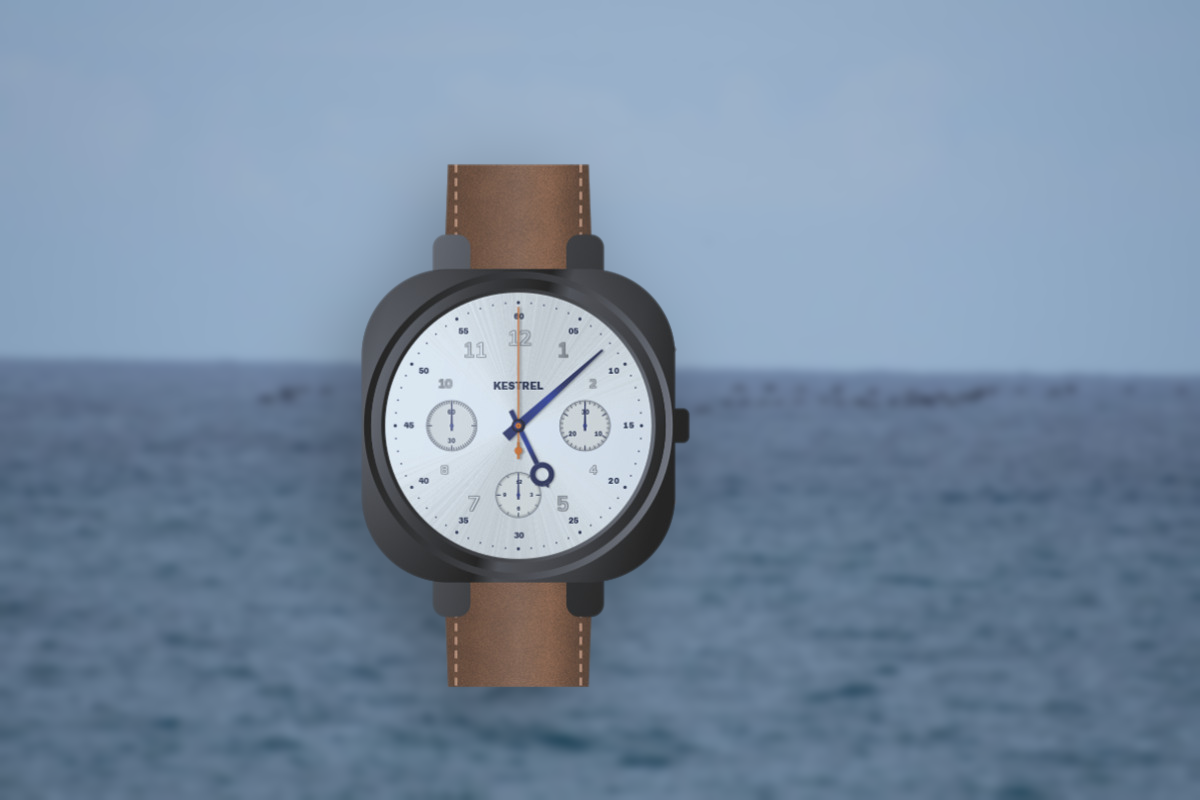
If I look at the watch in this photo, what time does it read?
5:08
